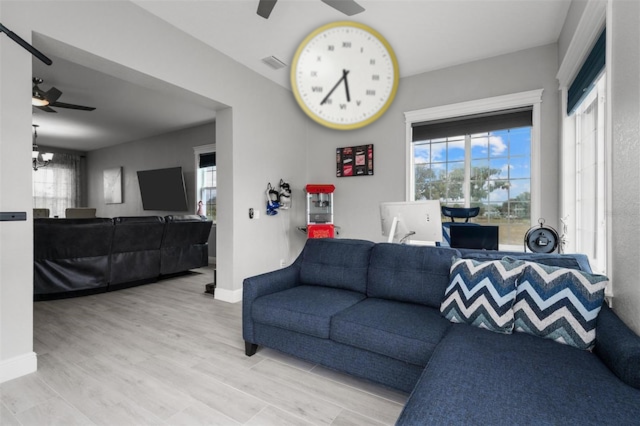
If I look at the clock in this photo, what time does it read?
5:36
